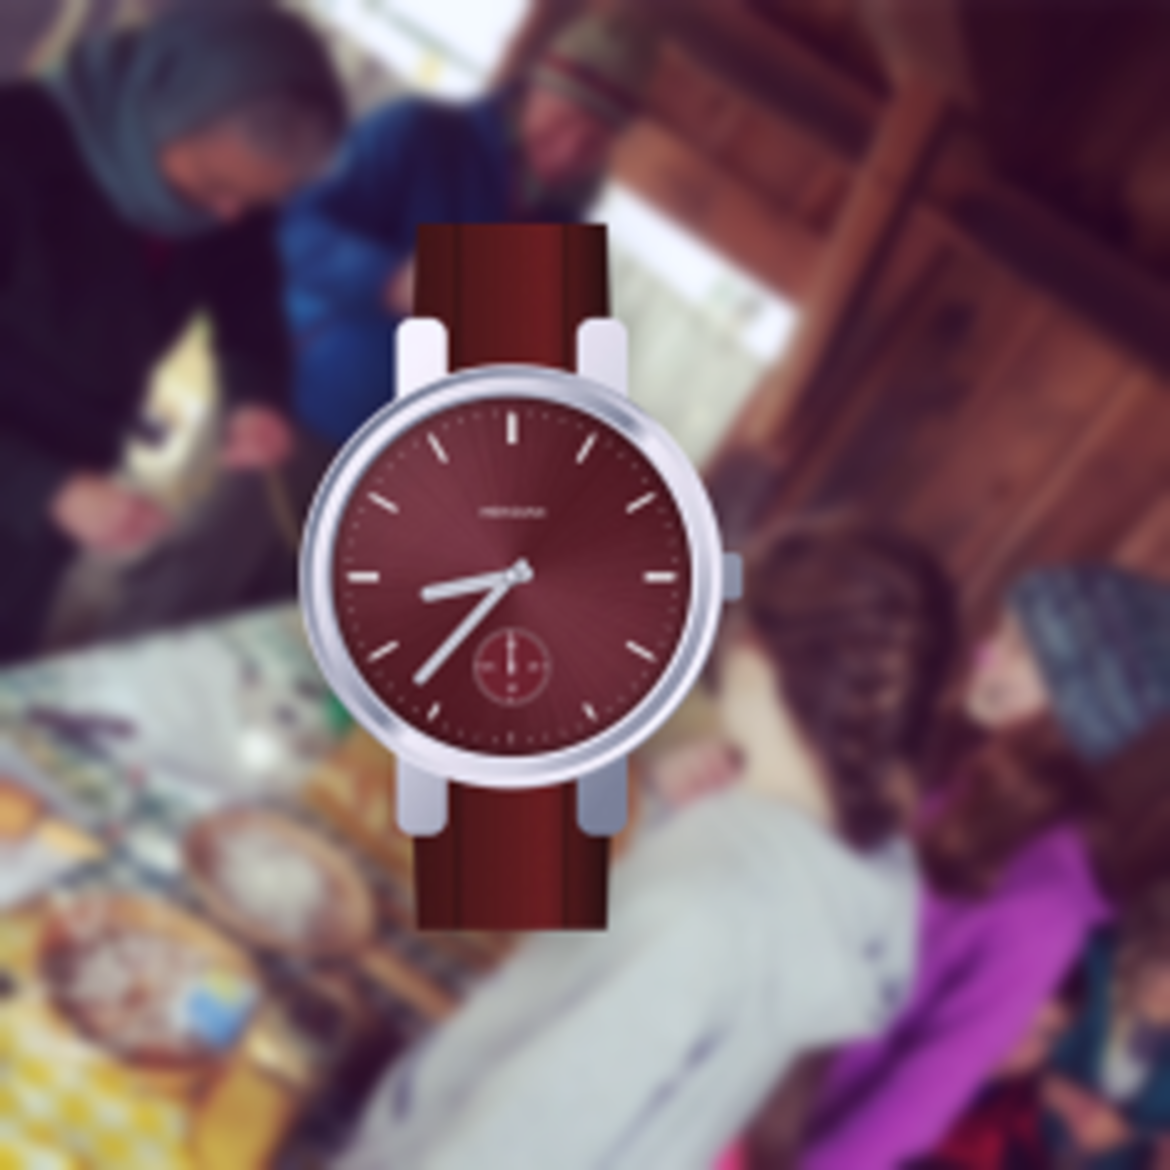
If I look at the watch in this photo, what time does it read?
8:37
